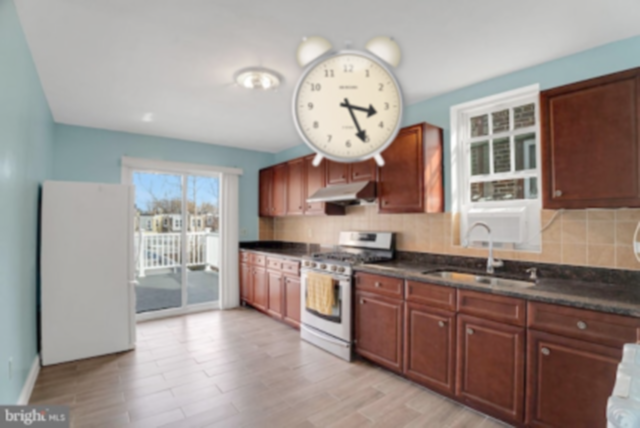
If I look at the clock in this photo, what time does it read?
3:26
